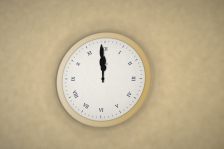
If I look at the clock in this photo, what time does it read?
11:59
